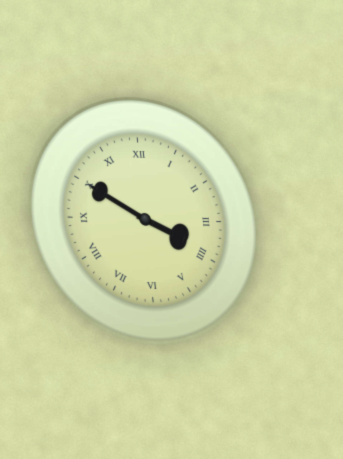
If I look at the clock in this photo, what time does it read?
3:50
